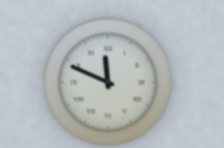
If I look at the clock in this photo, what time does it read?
11:49
